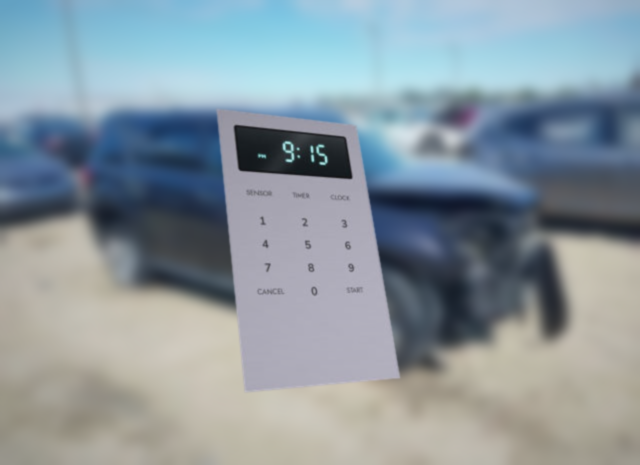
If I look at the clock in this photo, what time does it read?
9:15
